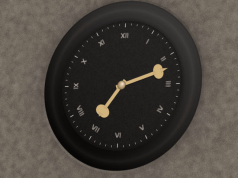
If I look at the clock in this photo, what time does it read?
7:12
